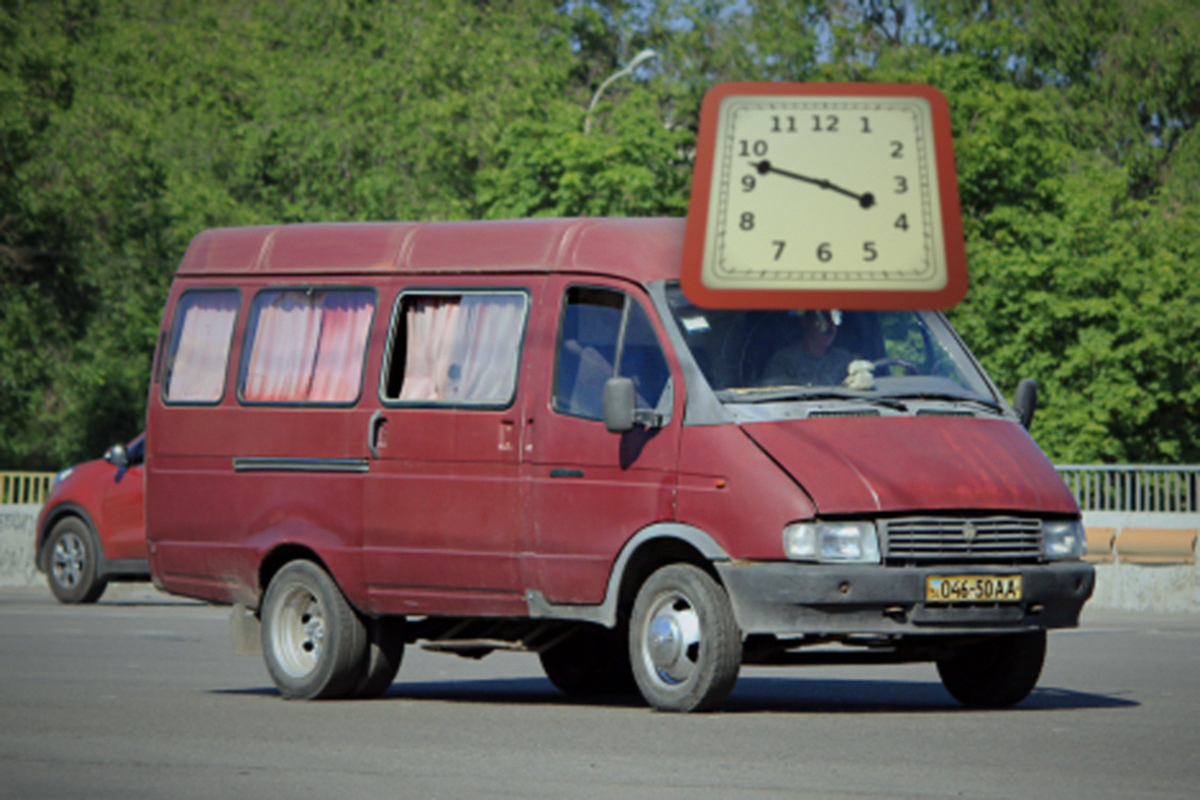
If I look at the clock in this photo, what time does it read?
3:48
